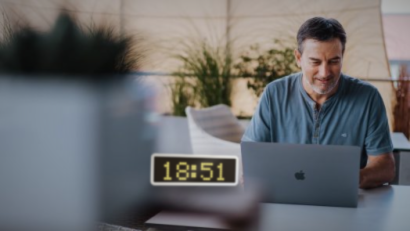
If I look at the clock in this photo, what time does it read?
18:51
